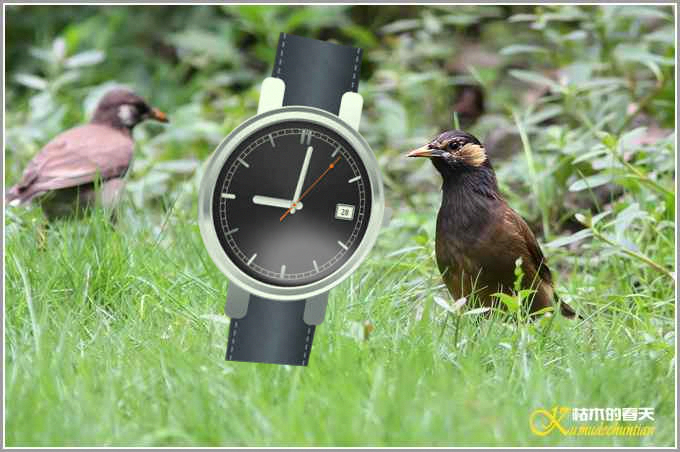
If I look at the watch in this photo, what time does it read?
9:01:06
